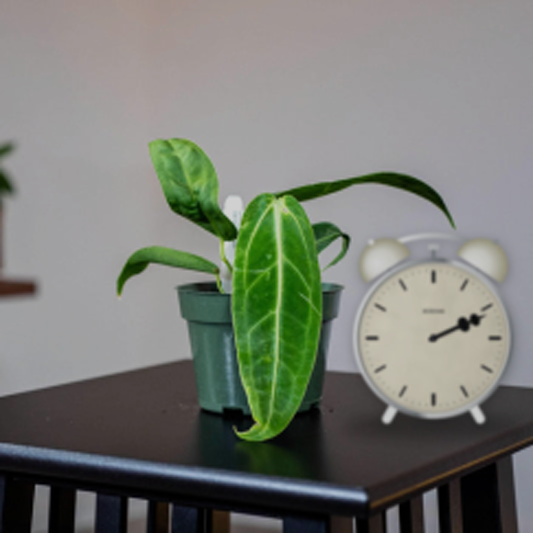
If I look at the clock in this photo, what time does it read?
2:11
